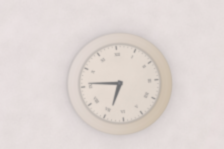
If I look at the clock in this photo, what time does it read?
6:46
